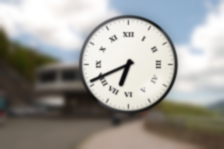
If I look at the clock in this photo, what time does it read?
6:41
